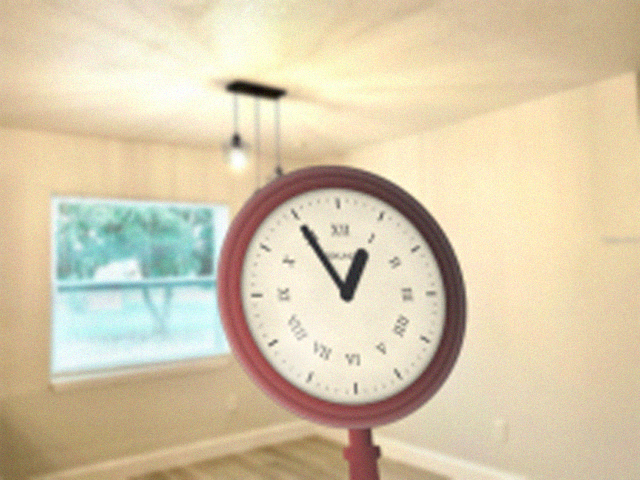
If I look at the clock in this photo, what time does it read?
12:55
